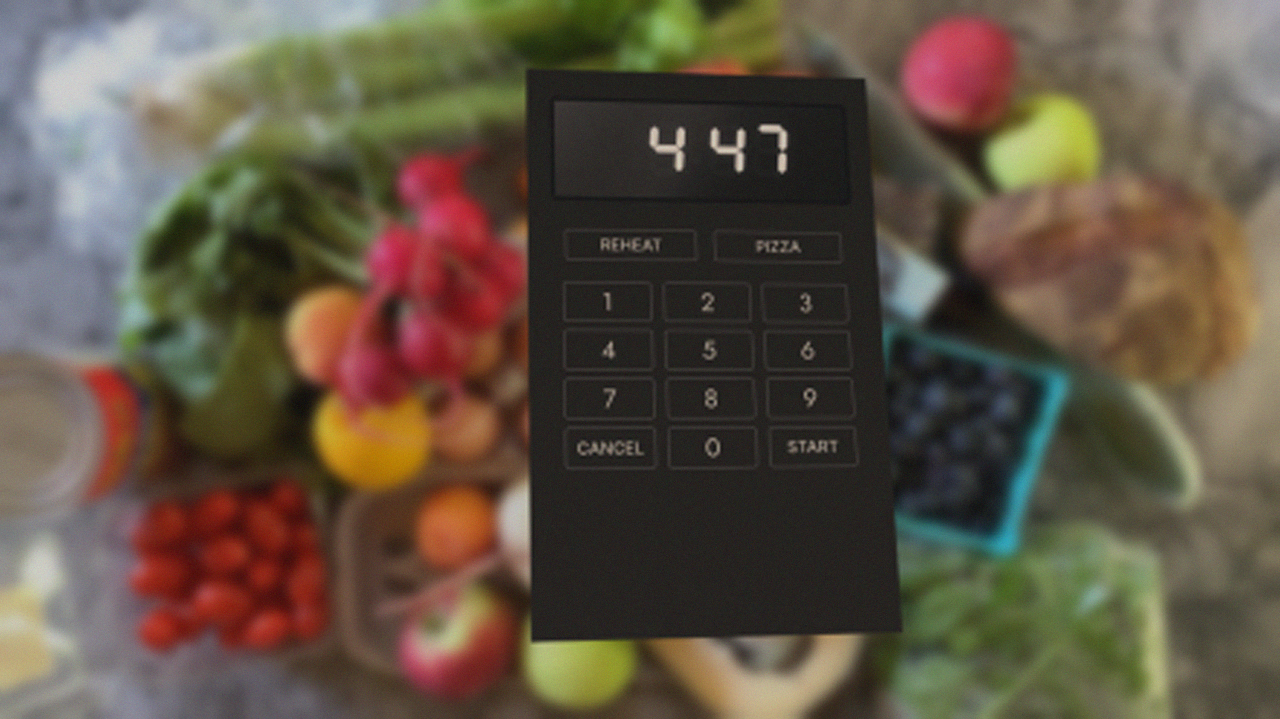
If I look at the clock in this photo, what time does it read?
4:47
